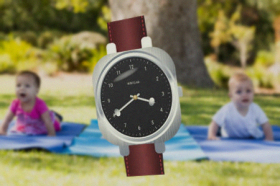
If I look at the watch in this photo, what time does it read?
3:40
